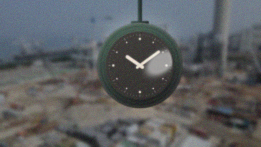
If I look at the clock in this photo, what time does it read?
10:09
